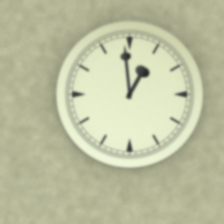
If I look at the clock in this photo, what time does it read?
12:59
